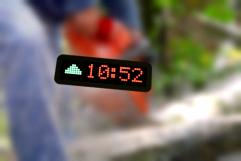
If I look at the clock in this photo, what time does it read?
10:52
